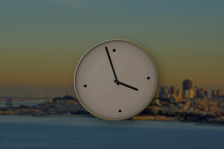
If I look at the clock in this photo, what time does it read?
3:58
